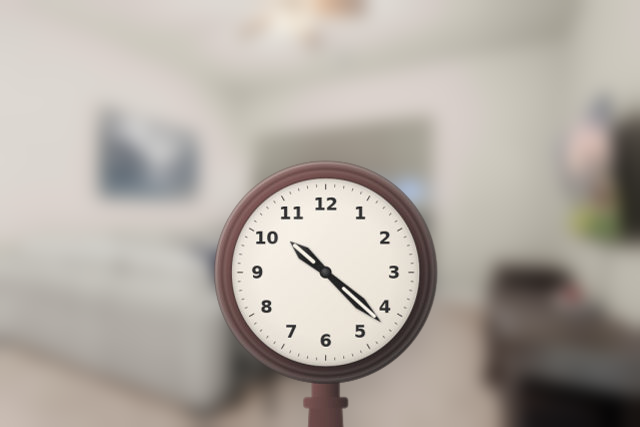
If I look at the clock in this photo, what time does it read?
10:22
